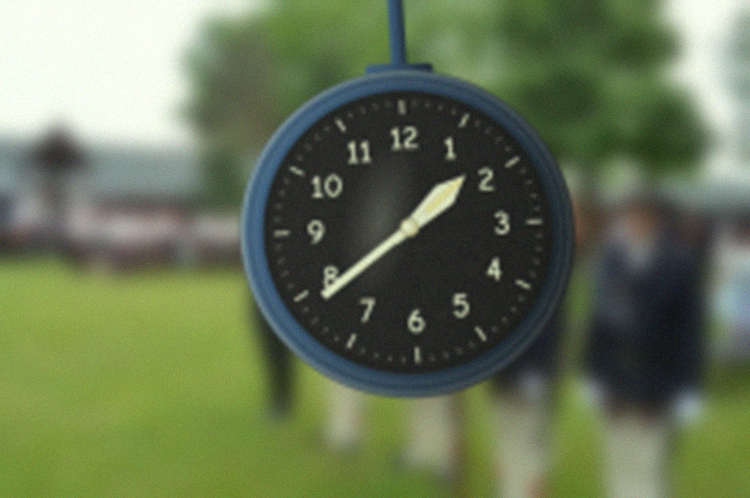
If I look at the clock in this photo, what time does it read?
1:39
